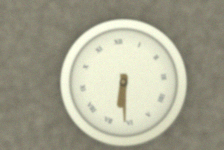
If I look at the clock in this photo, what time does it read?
6:31
